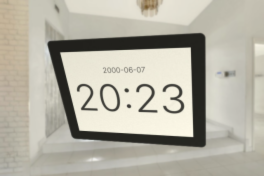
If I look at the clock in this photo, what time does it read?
20:23
